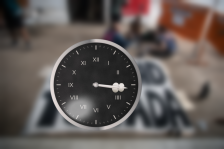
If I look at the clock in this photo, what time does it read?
3:16
